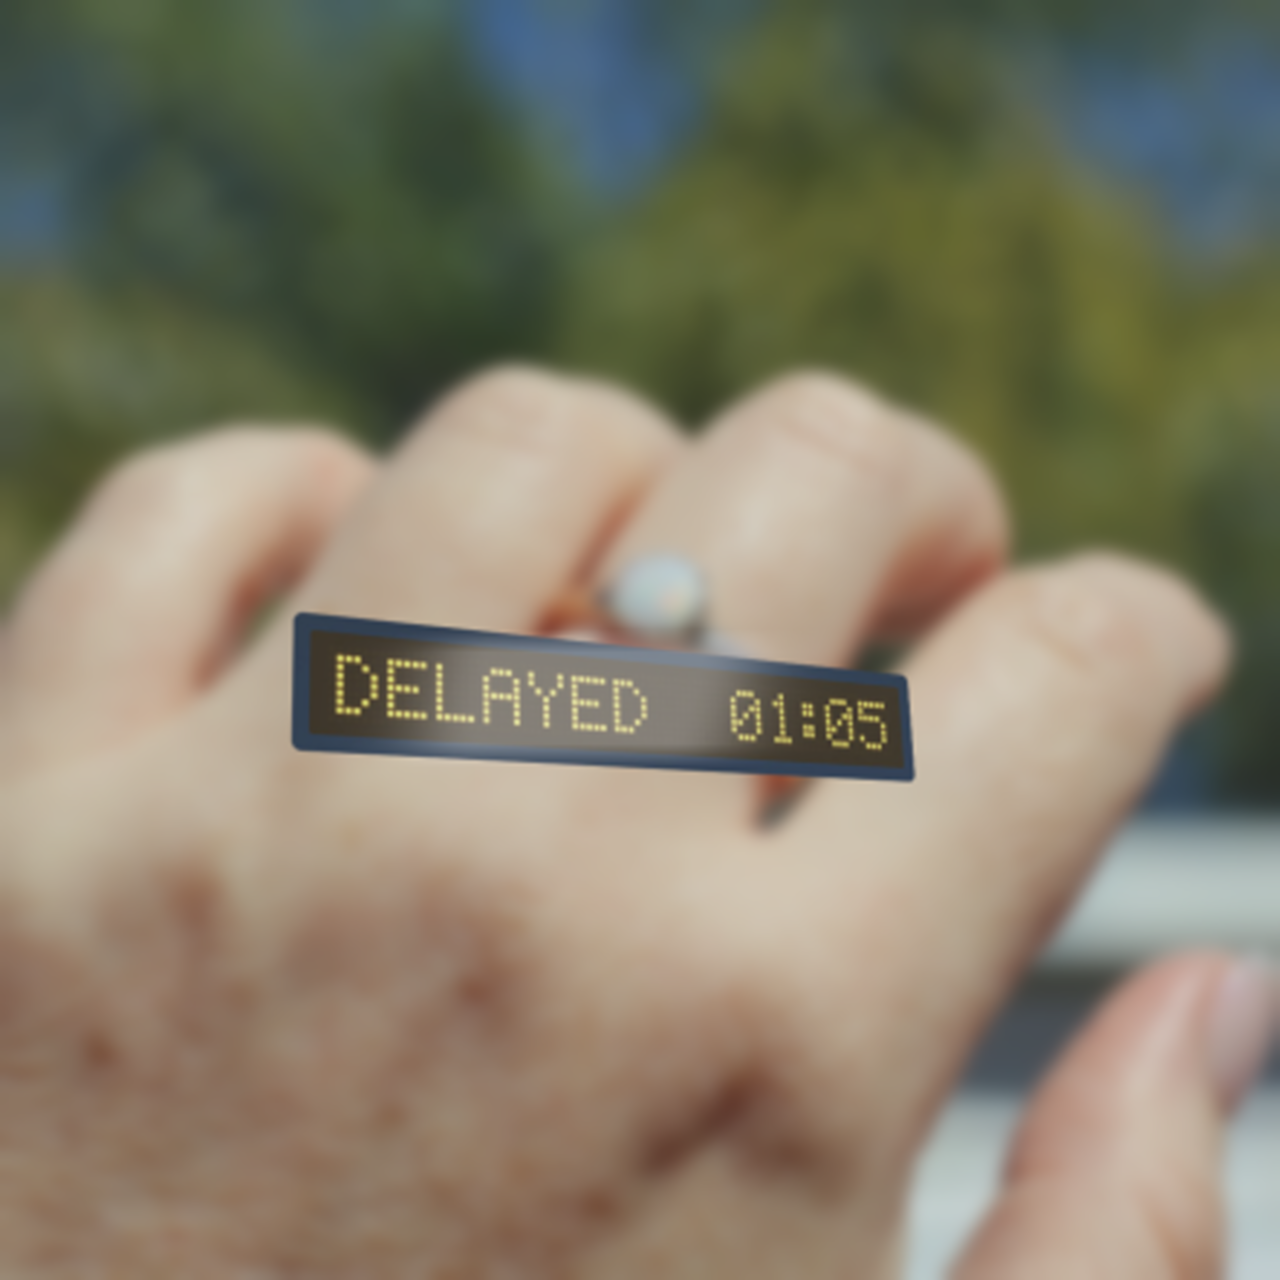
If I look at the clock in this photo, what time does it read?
1:05
